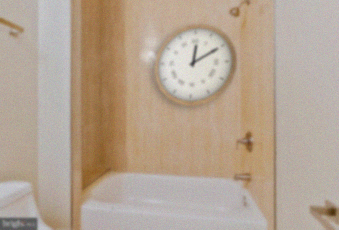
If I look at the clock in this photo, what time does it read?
12:10
